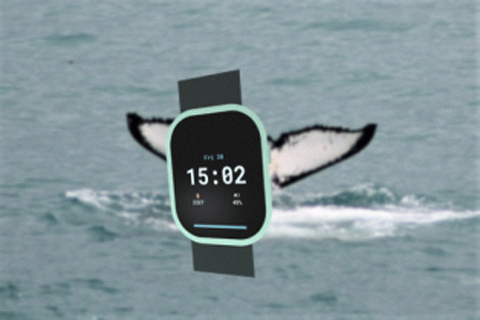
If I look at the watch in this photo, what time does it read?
15:02
